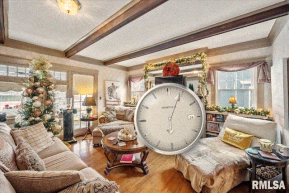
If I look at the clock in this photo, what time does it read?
6:04
